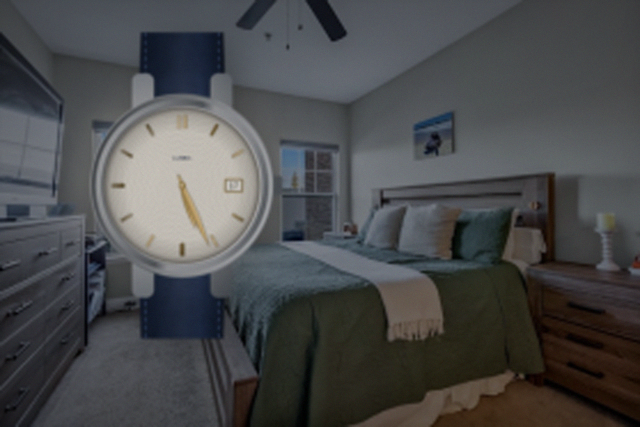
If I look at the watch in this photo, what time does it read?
5:26
